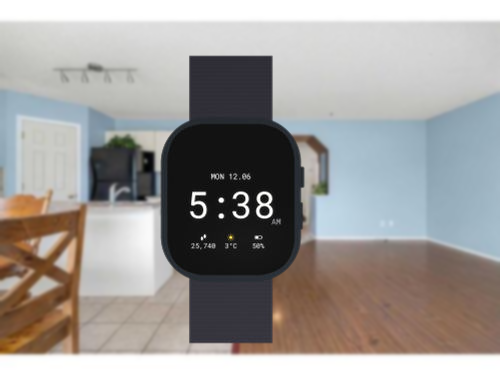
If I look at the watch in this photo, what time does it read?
5:38
